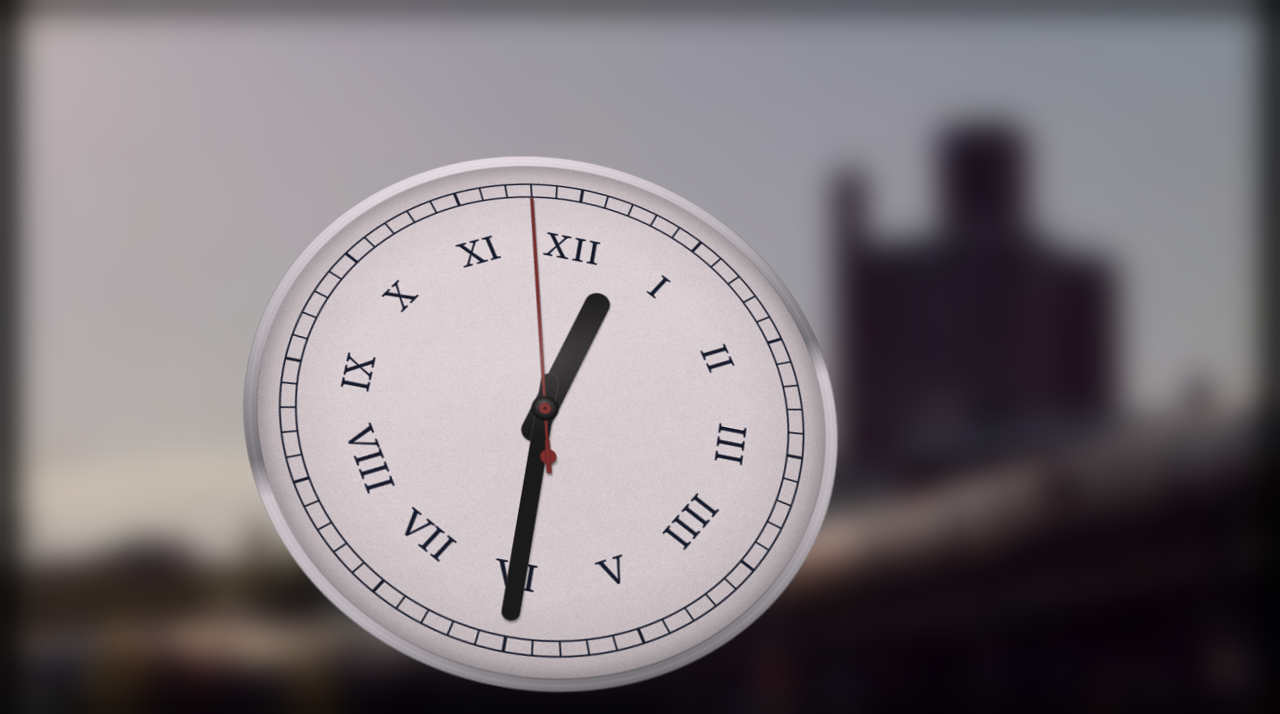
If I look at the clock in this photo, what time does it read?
12:29:58
